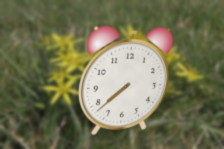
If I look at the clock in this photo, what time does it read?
7:38
